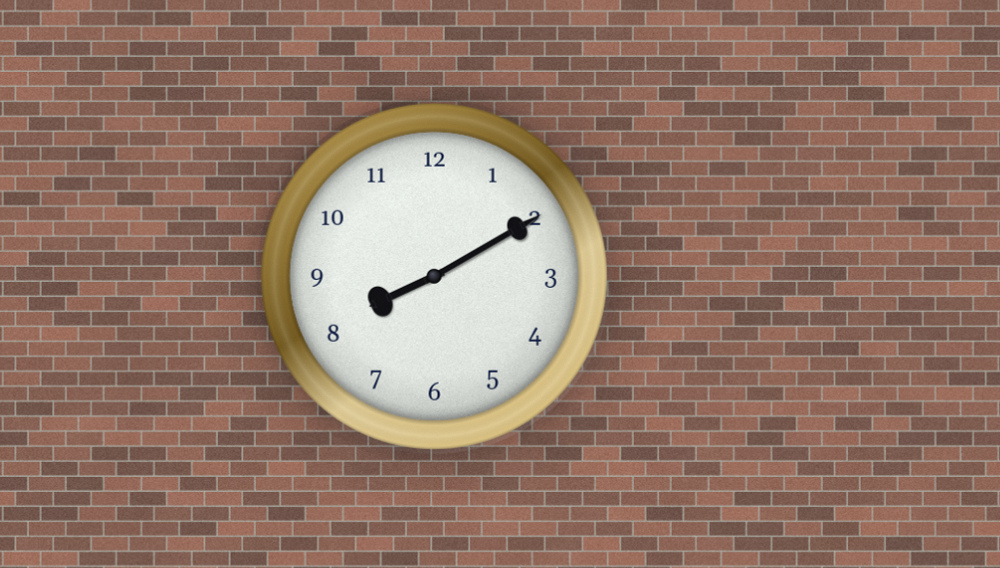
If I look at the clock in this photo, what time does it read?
8:10
